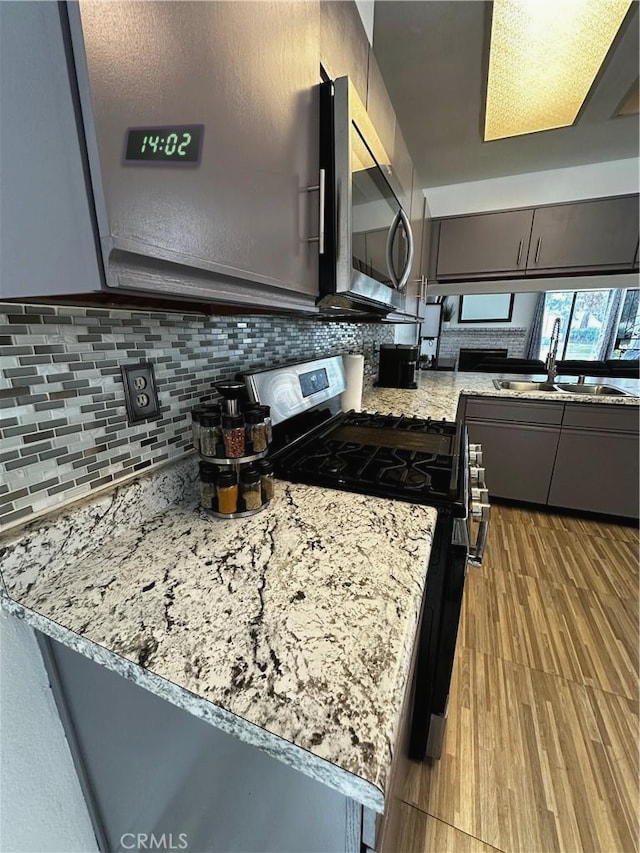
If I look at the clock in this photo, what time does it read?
14:02
